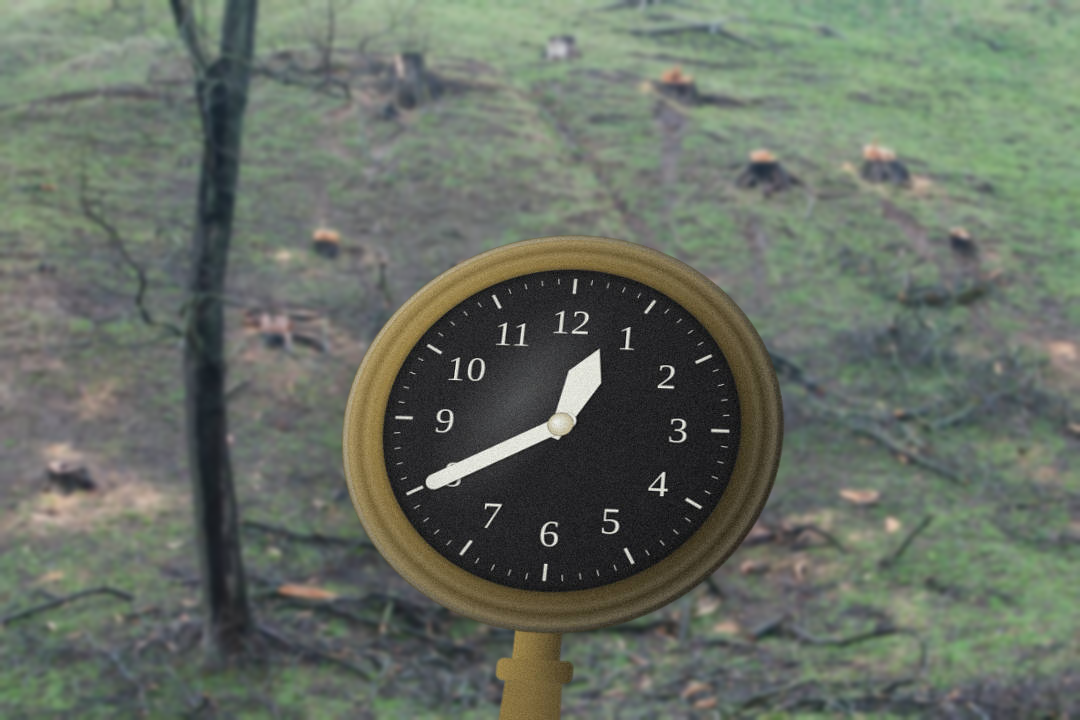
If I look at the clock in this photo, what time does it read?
12:40
